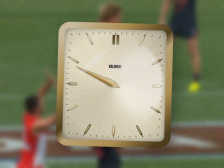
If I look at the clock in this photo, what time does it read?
9:49
